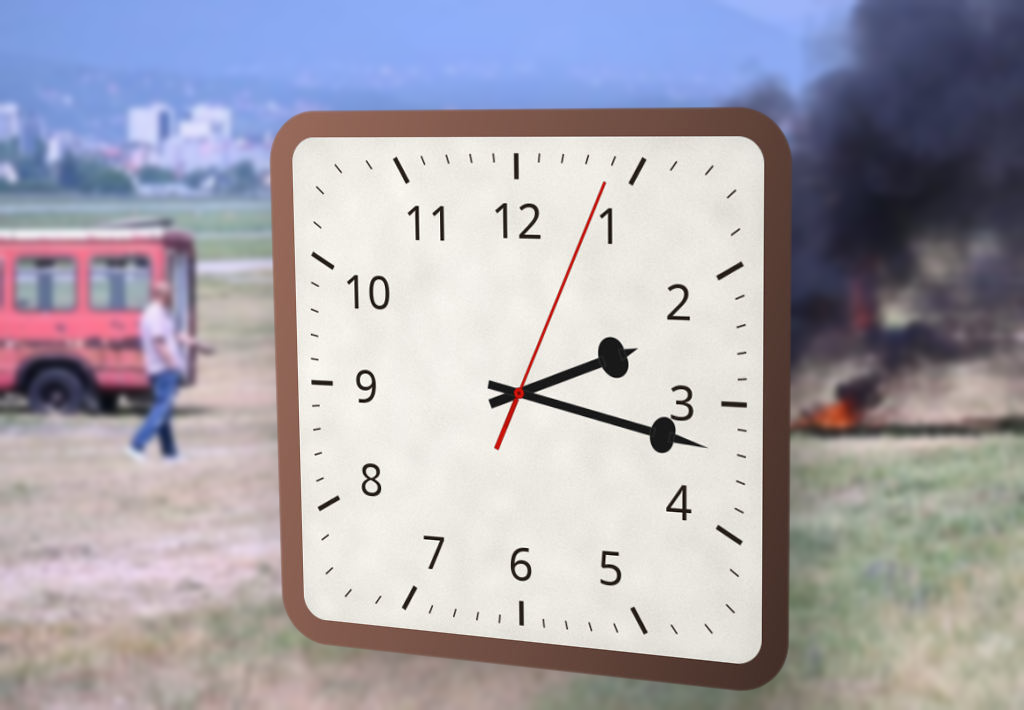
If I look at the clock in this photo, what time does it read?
2:17:04
